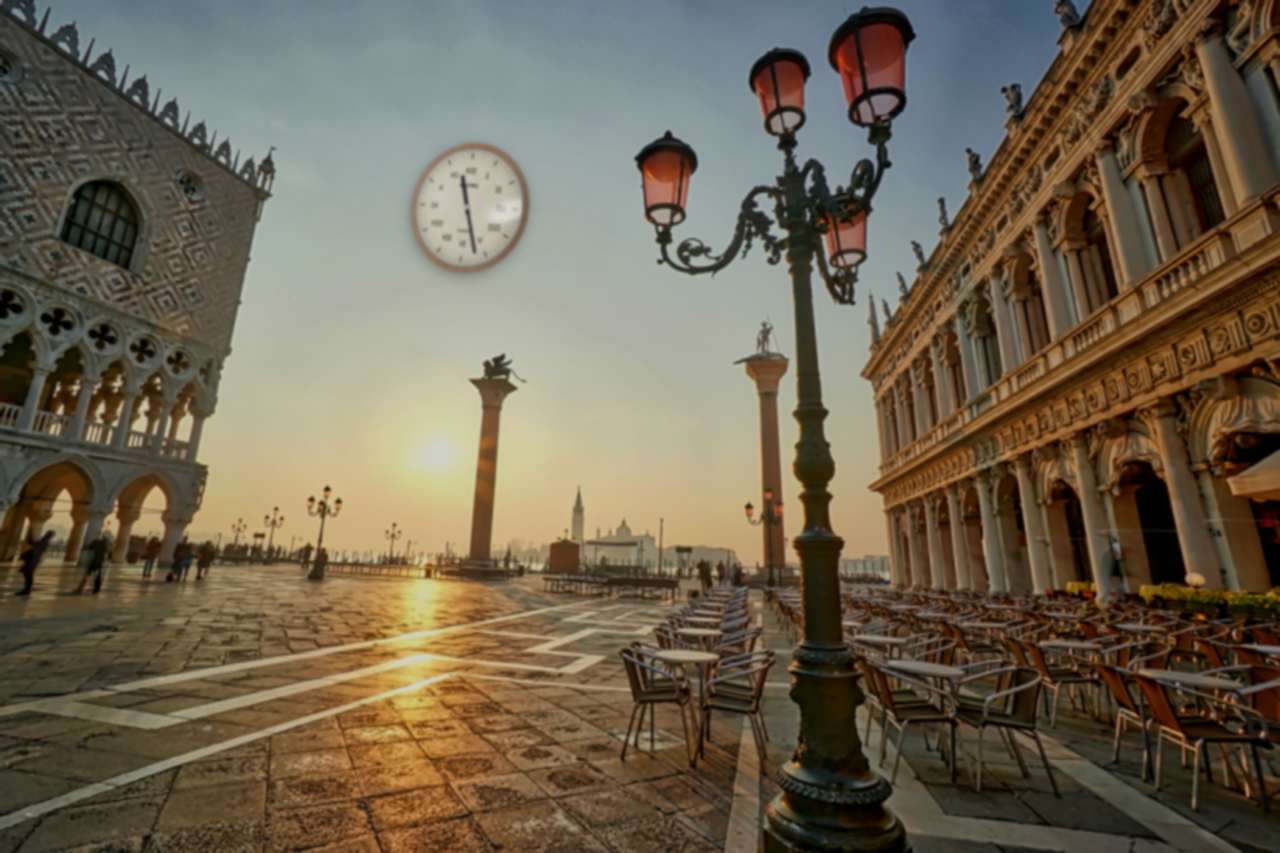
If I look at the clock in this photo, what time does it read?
11:27
